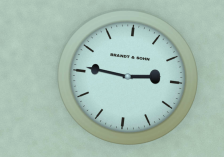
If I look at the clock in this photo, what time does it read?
2:46
